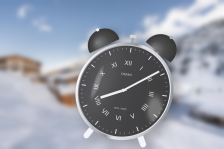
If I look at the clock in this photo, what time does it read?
8:09
